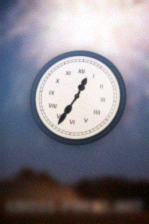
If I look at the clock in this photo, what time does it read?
12:34
